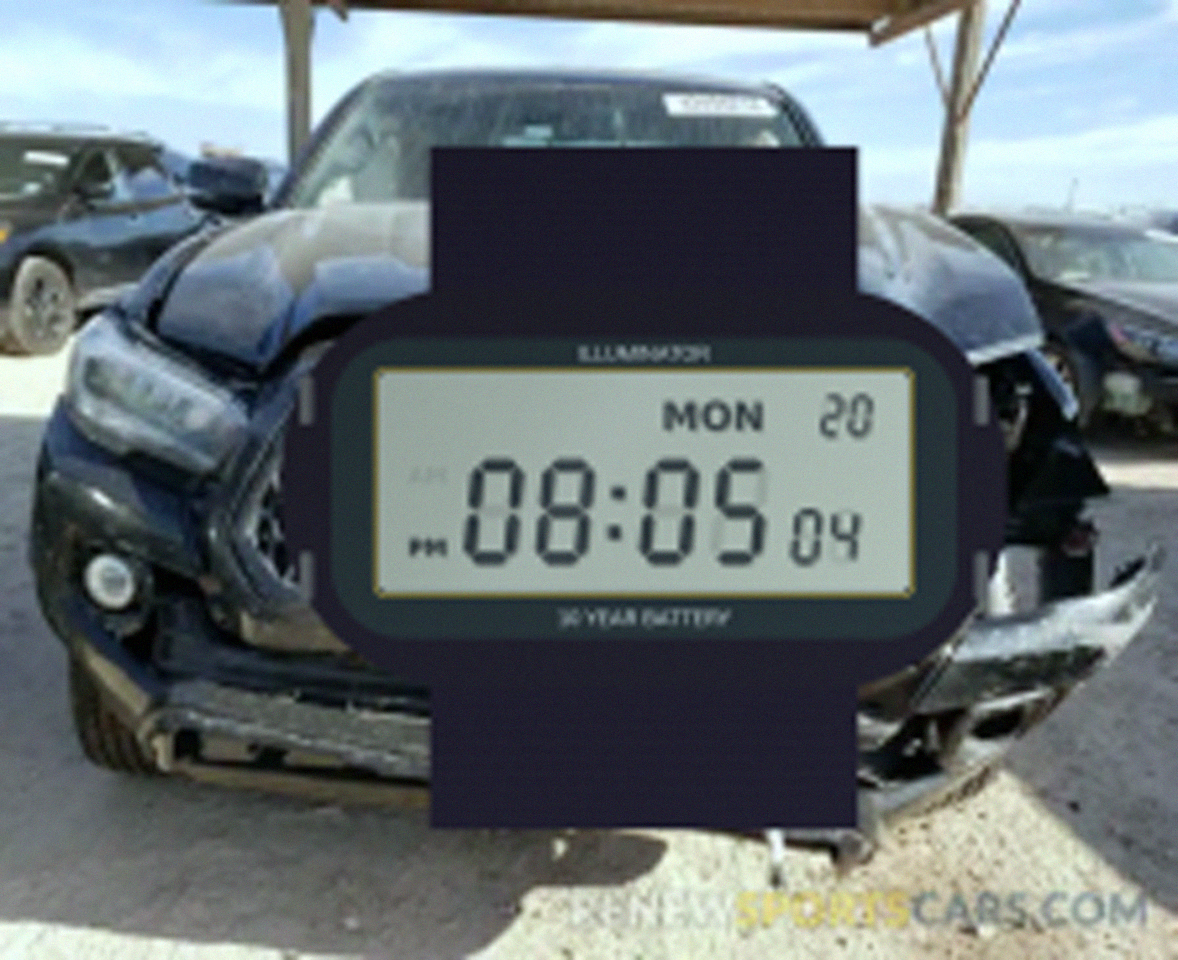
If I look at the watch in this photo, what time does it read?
8:05:04
